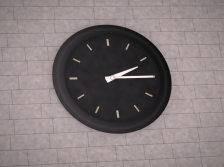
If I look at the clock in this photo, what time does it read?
2:15
